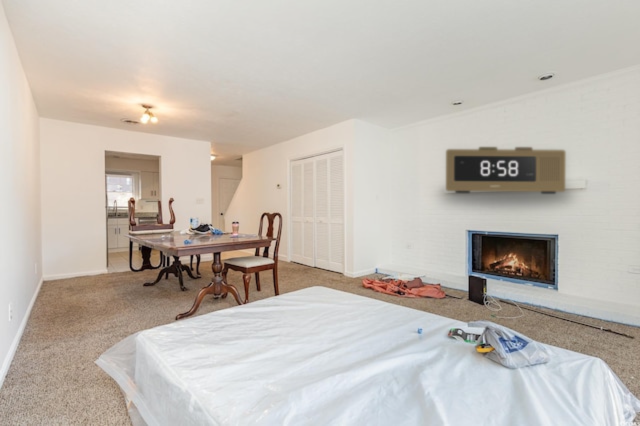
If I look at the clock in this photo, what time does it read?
8:58
